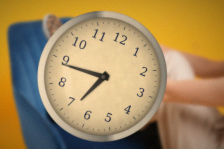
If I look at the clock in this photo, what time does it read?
6:44
